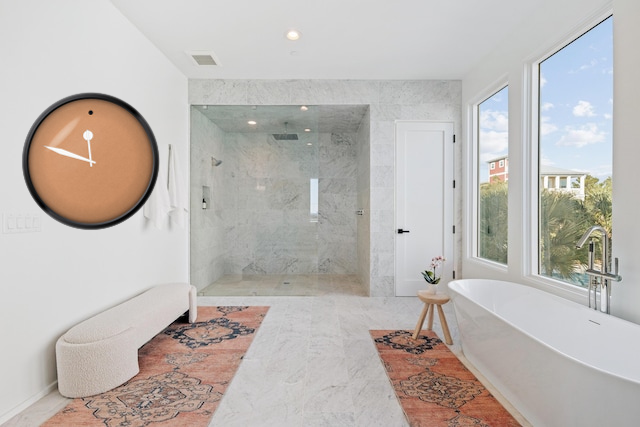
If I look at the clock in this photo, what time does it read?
11:48
